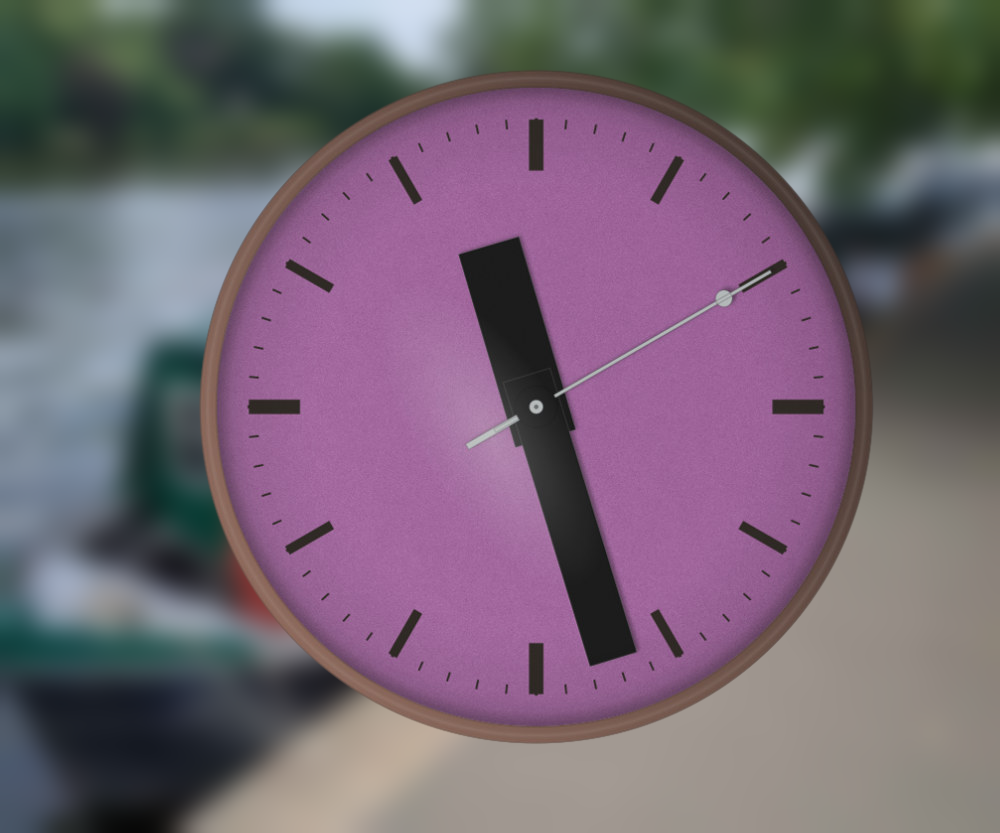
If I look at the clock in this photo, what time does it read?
11:27:10
